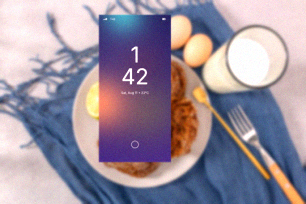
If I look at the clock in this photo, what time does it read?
1:42
